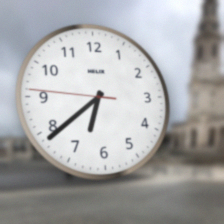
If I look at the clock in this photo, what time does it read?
6:38:46
